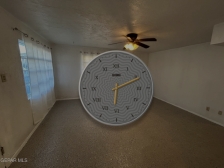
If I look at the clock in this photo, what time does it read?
6:11
